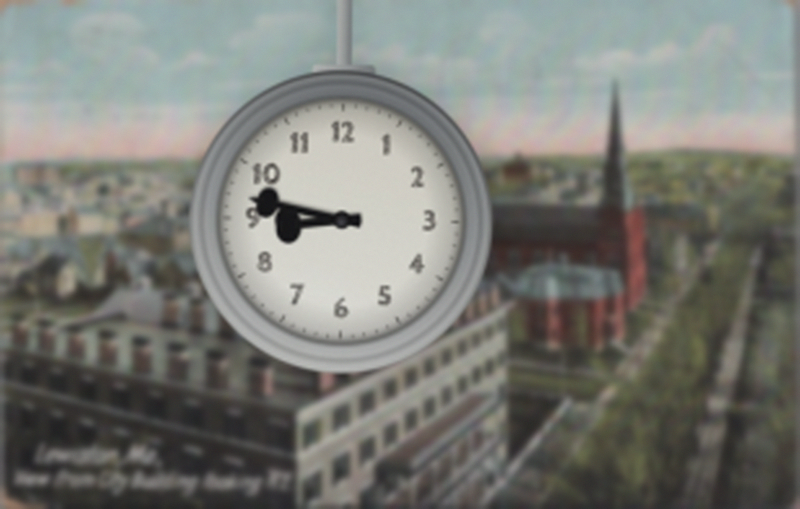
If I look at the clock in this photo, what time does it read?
8:47
